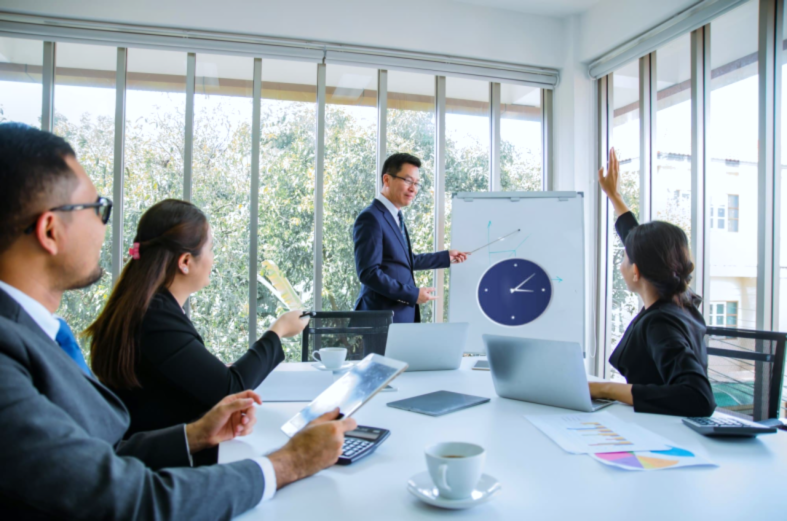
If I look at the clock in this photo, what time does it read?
3:08
